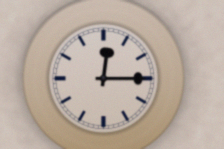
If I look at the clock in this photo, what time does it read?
12:15
